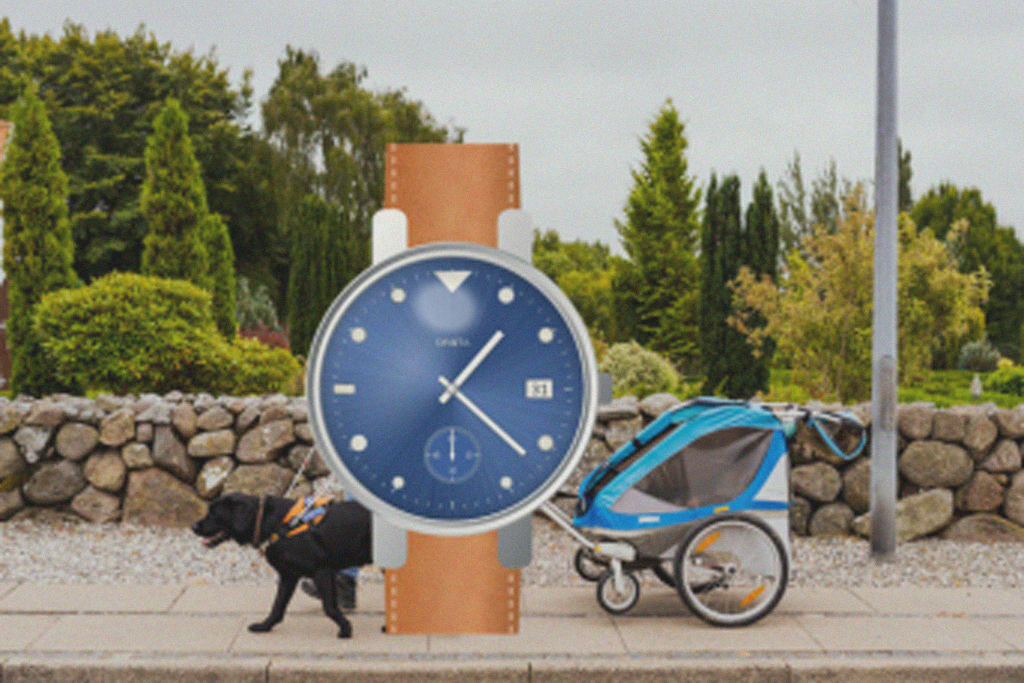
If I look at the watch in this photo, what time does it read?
1:22
